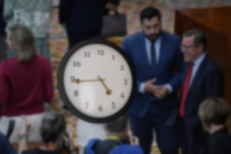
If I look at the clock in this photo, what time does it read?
4:44
